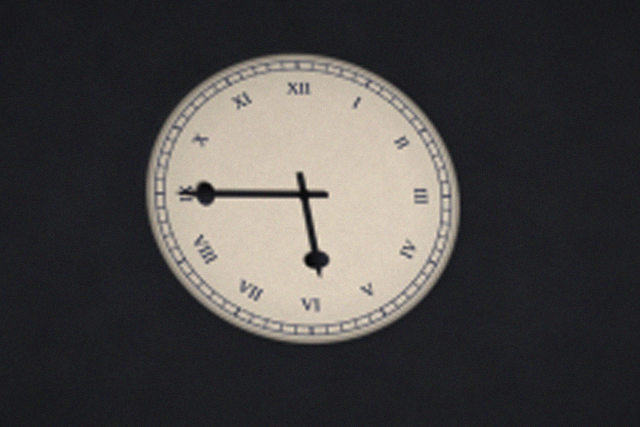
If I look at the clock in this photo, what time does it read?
5:45
